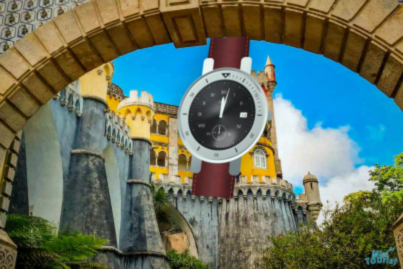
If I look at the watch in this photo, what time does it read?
12:02
